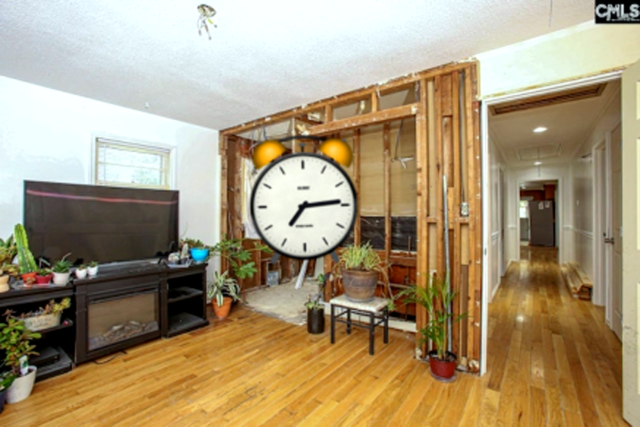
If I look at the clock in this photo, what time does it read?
7:14
